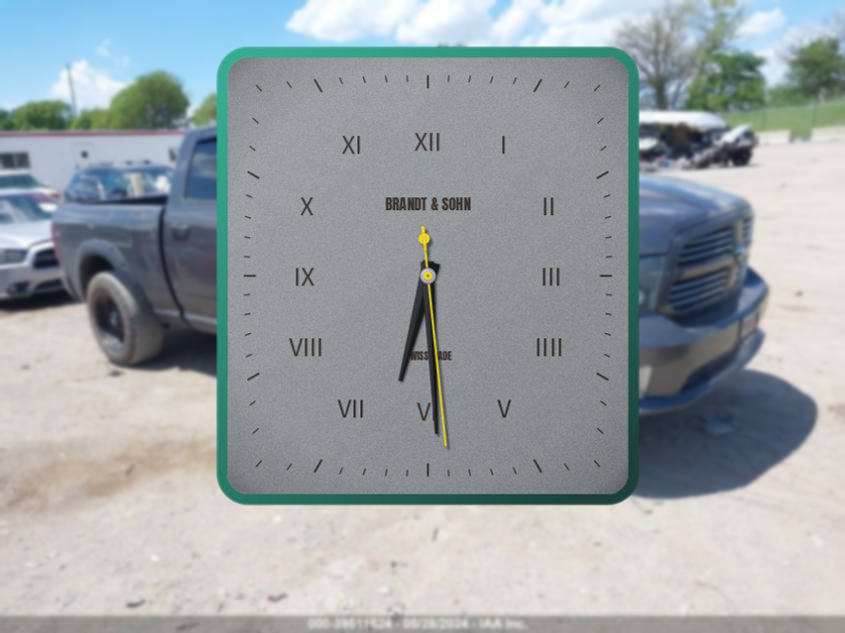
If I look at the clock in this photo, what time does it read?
6:29:29
